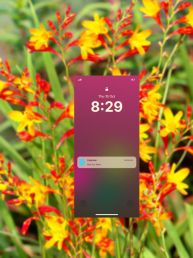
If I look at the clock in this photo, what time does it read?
8:29
